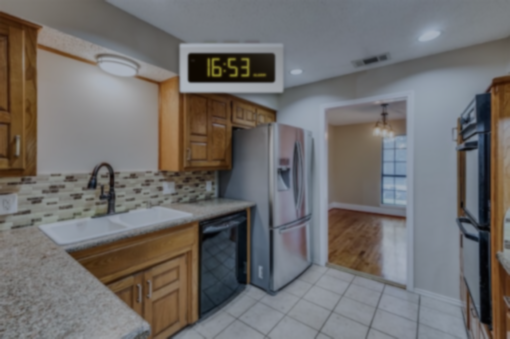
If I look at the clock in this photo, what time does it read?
16:53
